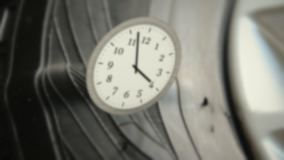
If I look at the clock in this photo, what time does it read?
3:57
